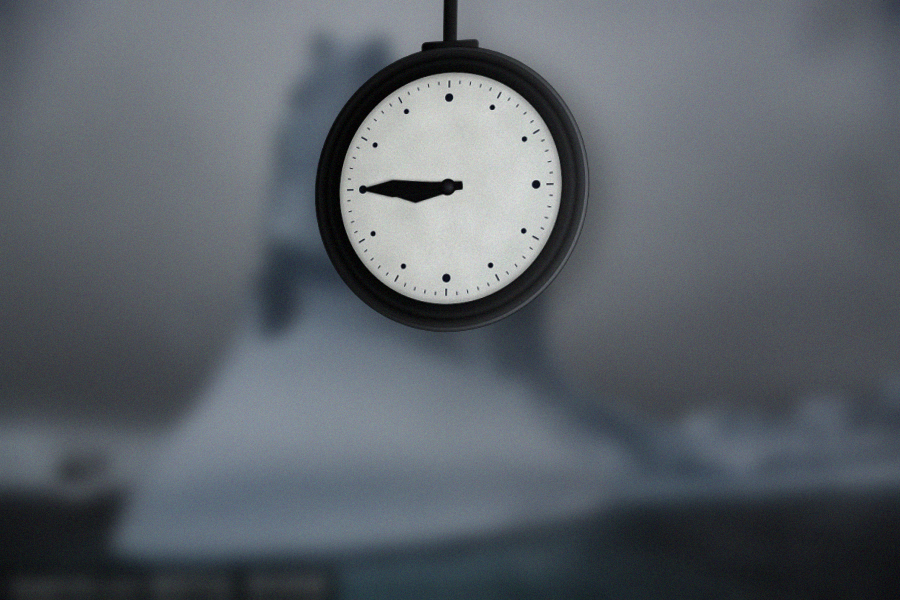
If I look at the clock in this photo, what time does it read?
8:45
